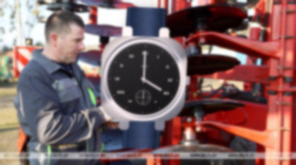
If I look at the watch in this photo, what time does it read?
4:00
